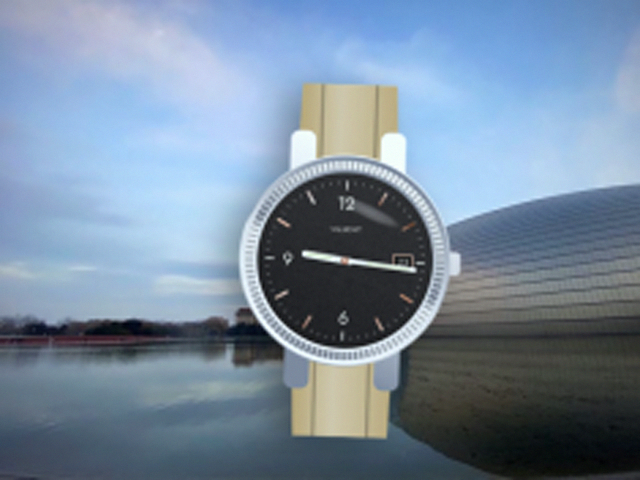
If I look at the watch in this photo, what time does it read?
9:16
